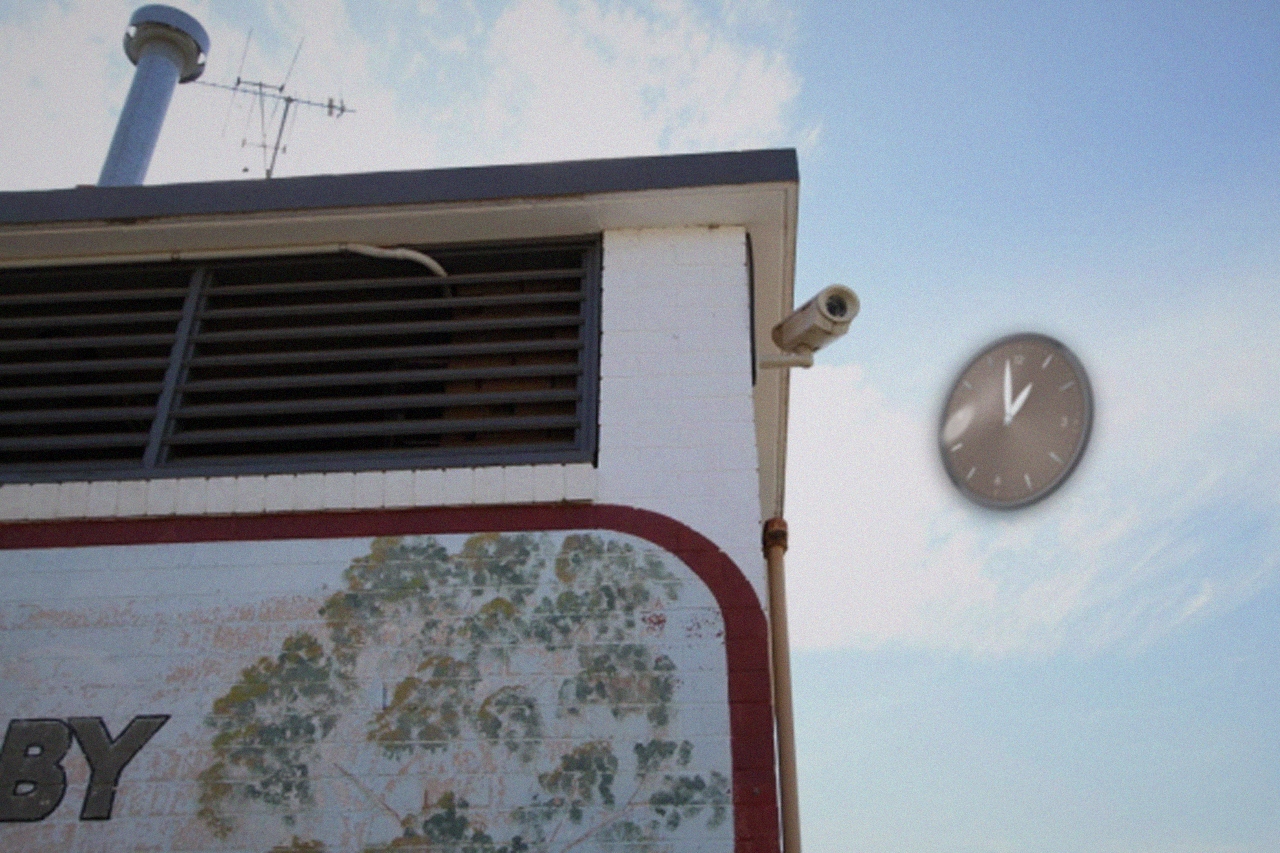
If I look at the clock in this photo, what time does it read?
12:58
